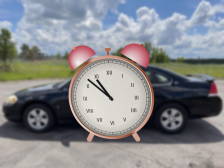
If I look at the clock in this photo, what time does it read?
10:52
